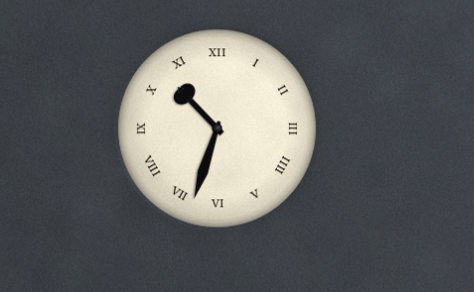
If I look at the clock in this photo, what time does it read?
10:33
